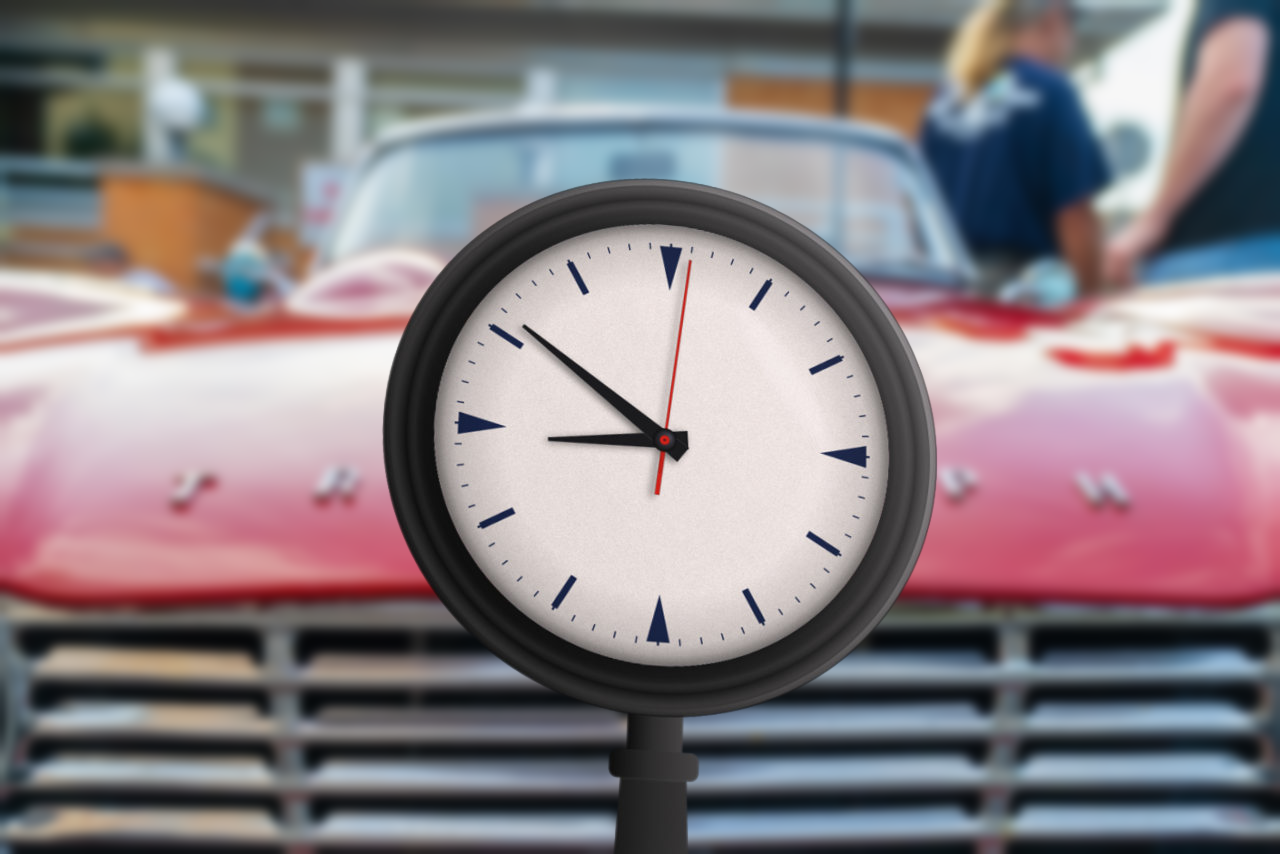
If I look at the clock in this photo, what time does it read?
8:51:01
